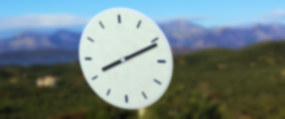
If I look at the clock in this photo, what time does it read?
8:11
